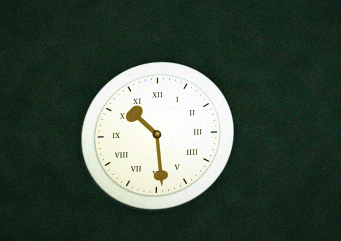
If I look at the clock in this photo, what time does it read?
10:29
